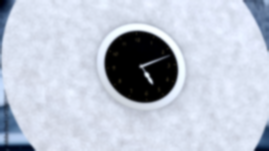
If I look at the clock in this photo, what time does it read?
5:12
